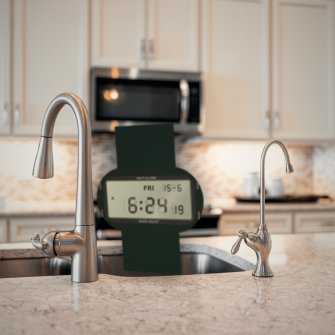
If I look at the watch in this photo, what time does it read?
6:24:19
